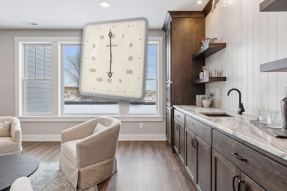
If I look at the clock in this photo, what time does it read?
5:59
